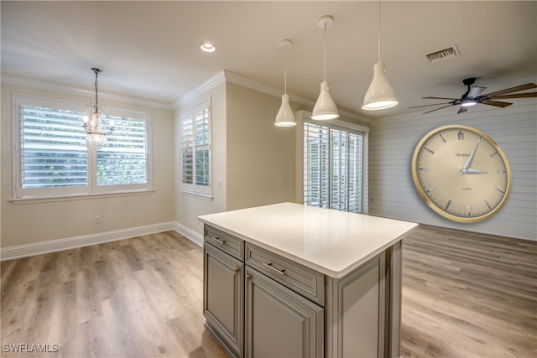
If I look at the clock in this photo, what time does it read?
3:05
